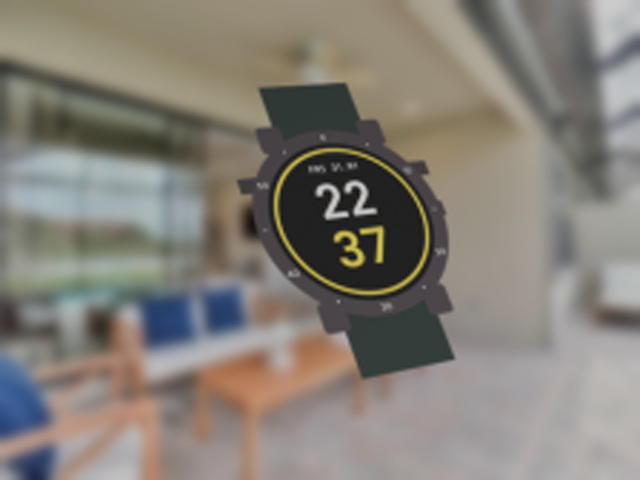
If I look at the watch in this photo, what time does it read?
22:37
